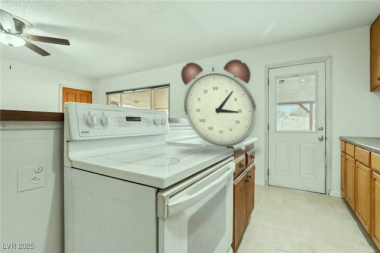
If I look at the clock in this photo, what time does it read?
3:07
